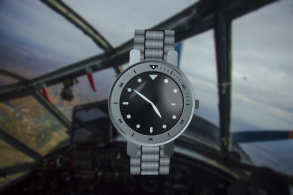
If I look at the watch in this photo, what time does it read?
4:51
